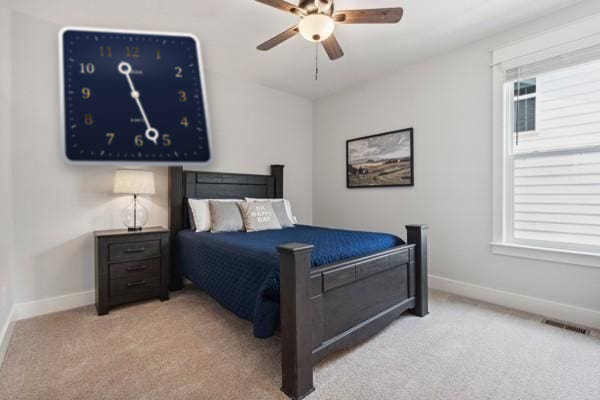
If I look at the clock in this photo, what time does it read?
11:27
